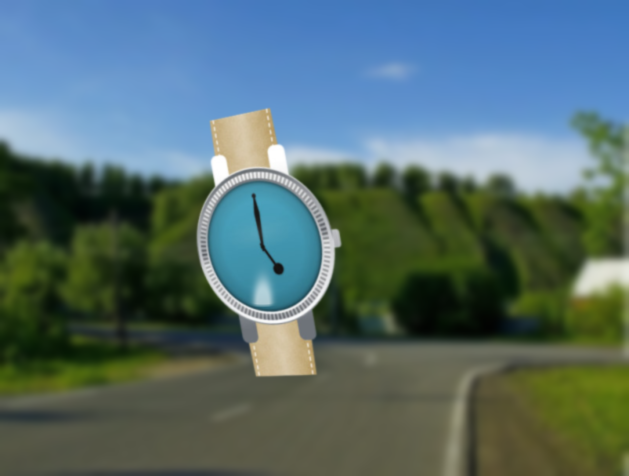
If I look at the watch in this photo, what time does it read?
5:00
